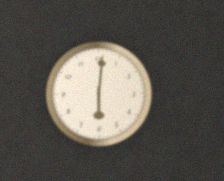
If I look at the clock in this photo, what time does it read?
6:01
